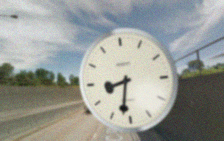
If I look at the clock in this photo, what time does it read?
8:32
